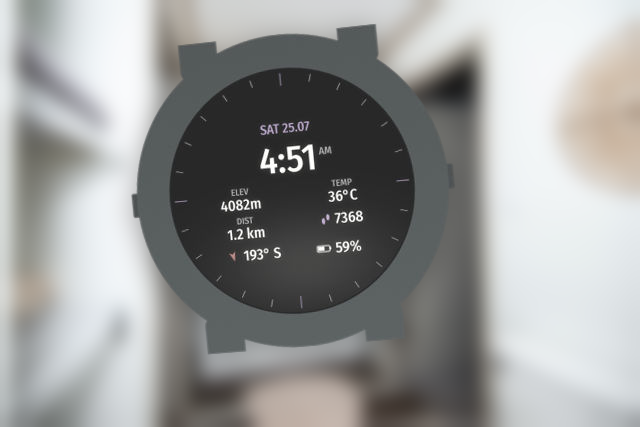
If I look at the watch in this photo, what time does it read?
4:51
